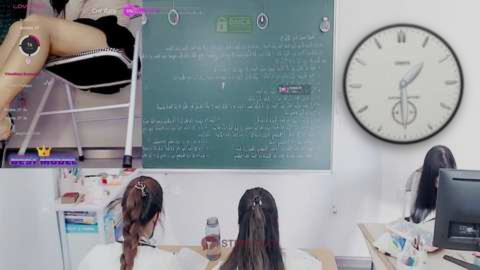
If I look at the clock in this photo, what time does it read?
1:30
